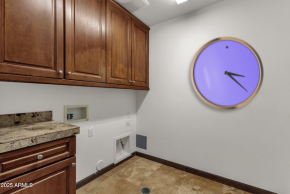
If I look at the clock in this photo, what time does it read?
3:22
